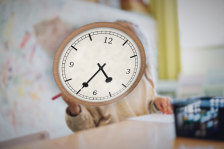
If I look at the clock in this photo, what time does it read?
4:35
